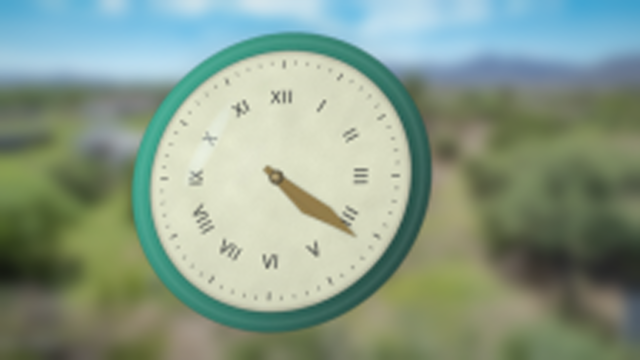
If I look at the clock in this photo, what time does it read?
4:21
